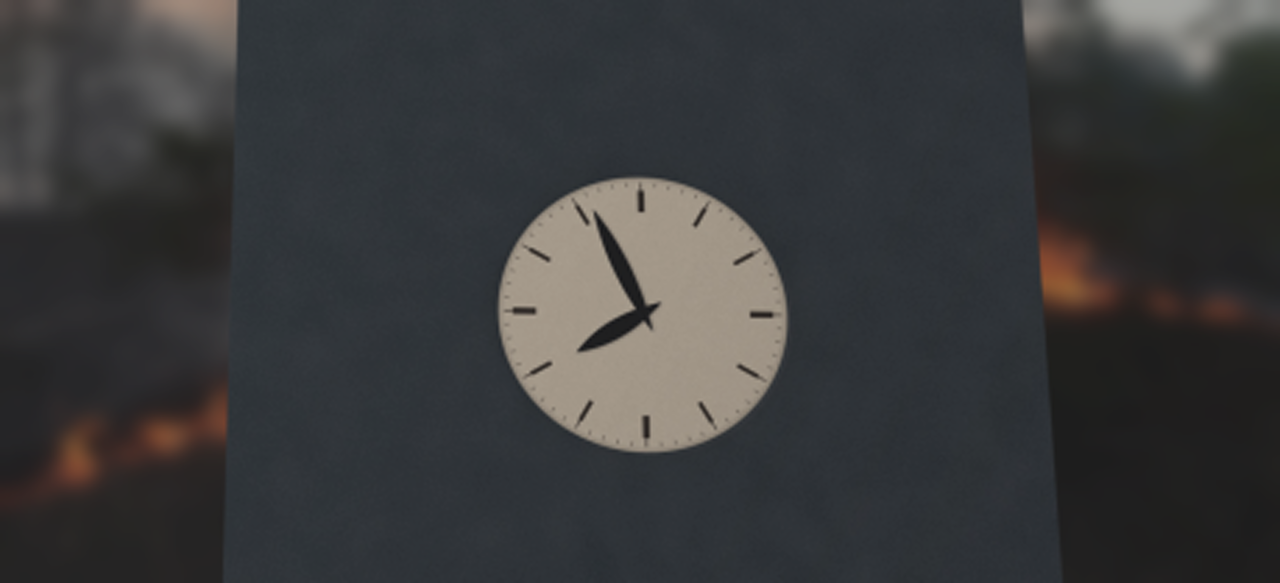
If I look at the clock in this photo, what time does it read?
7:56
